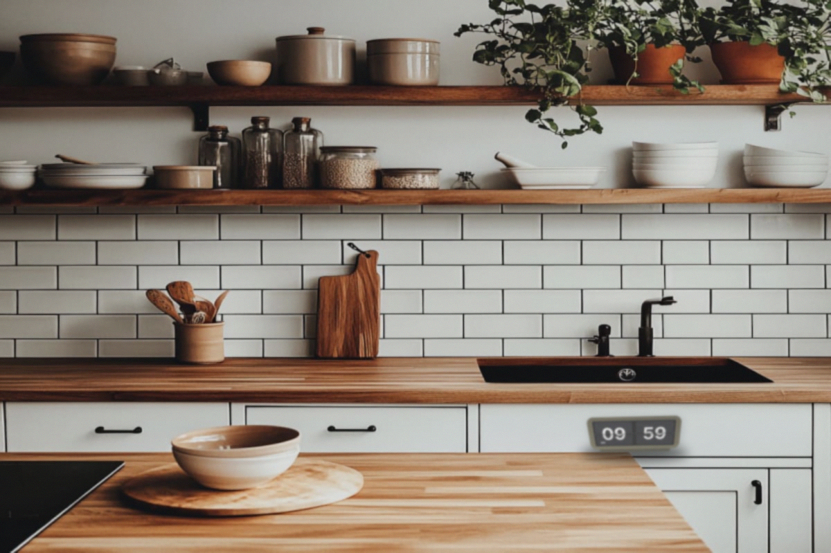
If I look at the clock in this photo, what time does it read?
9:59
